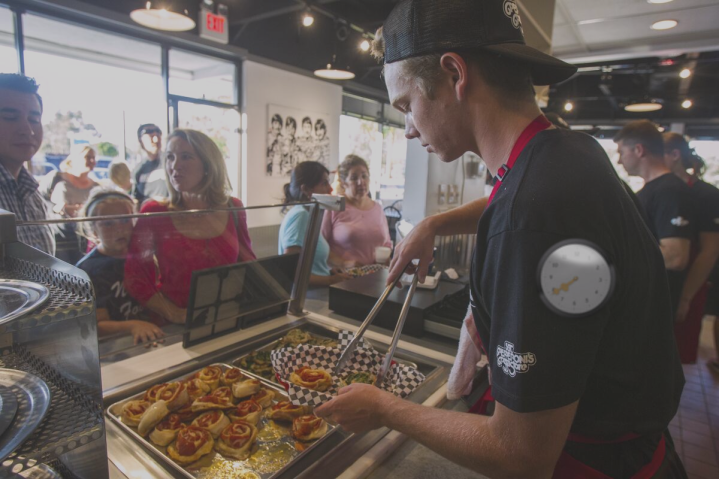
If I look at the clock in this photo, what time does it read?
7:39
